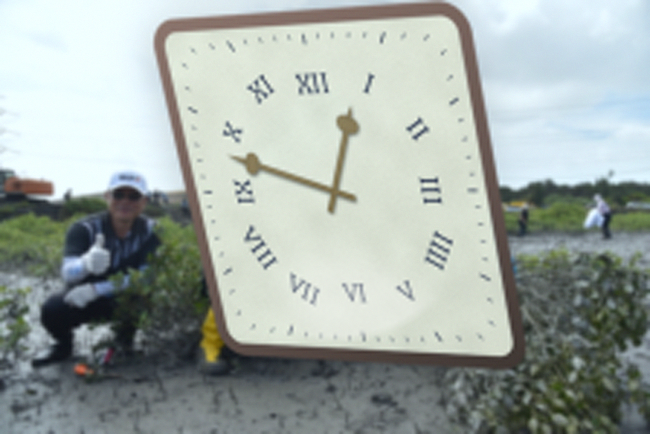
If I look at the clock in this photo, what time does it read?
12:48
